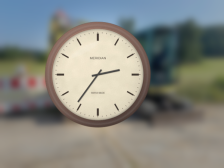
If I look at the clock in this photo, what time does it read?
2:36
